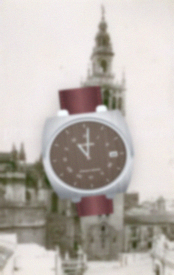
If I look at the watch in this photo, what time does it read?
11:01
